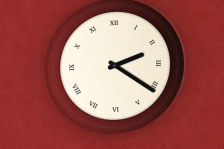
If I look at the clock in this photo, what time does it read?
2:21
